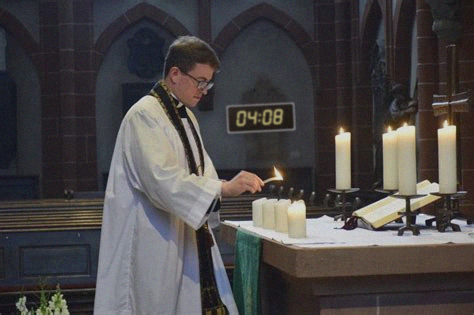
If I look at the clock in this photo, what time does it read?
4:08
